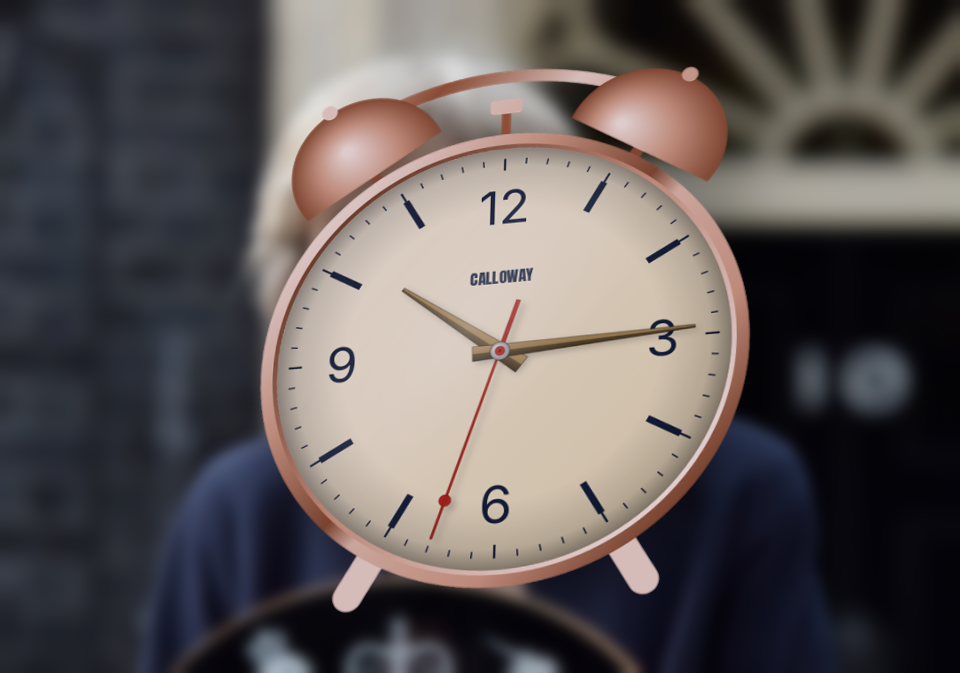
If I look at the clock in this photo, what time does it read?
10:14:33
